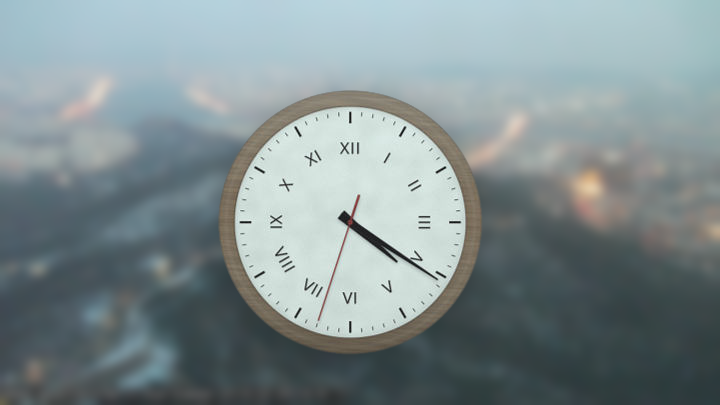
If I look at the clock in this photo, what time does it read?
4:20:33
